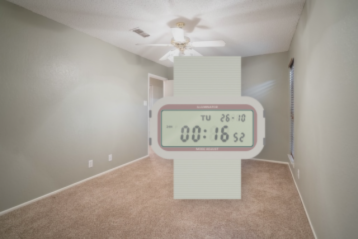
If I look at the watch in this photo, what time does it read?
0:16:52
